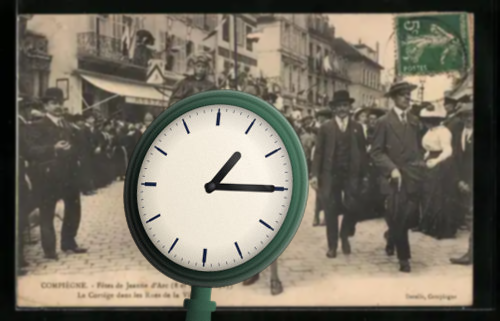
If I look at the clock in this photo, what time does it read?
1:15
